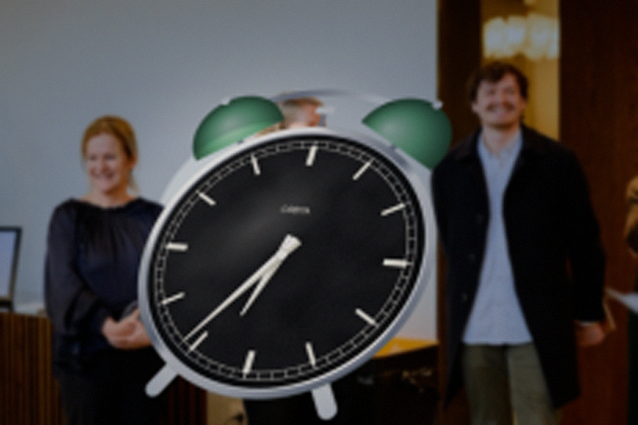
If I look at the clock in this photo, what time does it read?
6:36
